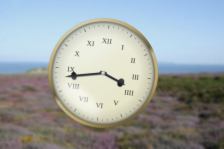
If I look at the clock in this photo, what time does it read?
3:43
